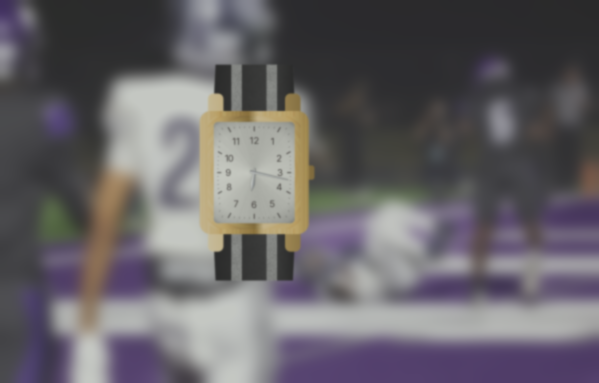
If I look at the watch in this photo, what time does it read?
6:17
